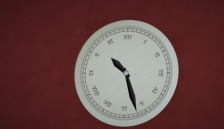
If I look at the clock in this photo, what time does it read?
10:27
